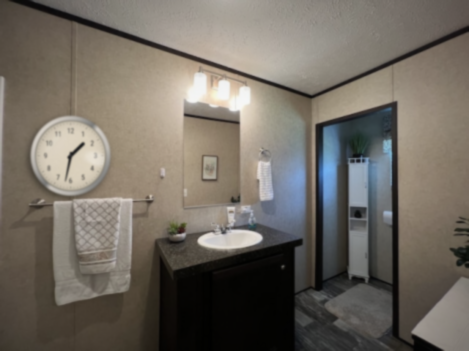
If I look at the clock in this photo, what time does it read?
1:32
